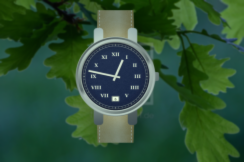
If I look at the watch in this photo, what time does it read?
12:47
